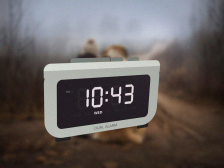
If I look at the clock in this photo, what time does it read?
10:43
